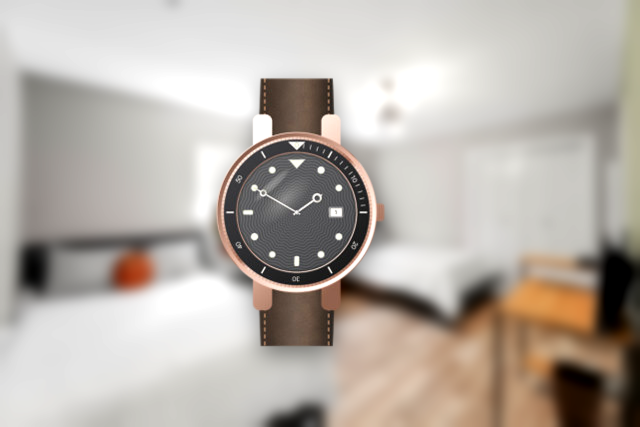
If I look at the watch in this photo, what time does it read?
1:50
